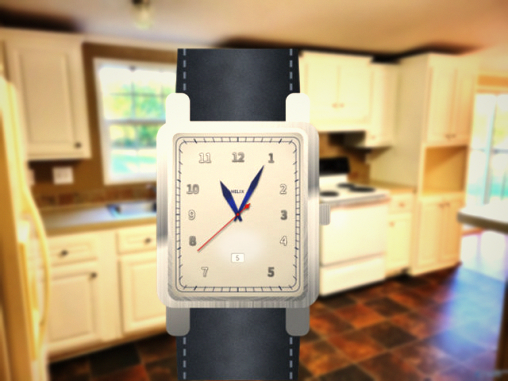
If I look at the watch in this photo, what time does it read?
11:04:38
